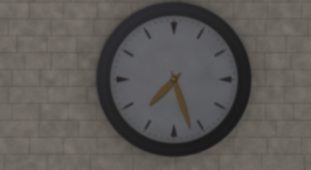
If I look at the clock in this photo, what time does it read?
7:27
